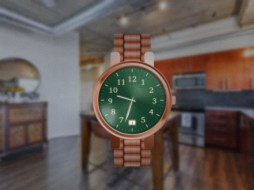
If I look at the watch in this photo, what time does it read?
9:33
